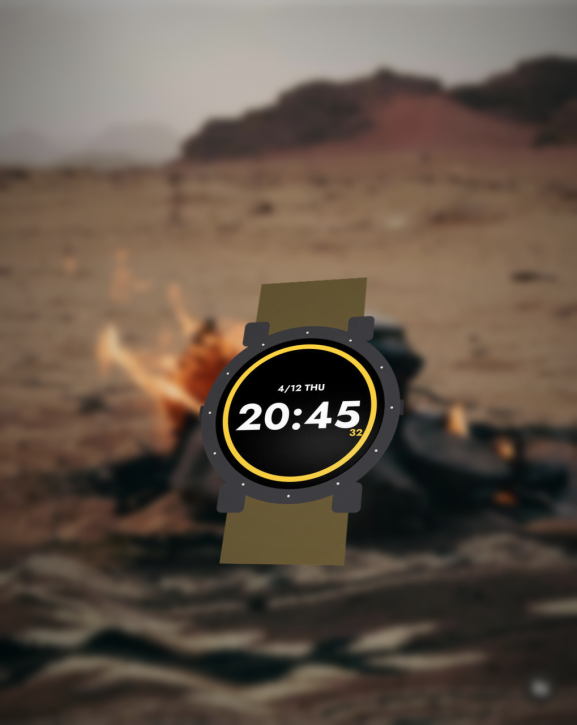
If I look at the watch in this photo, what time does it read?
20:45:32
